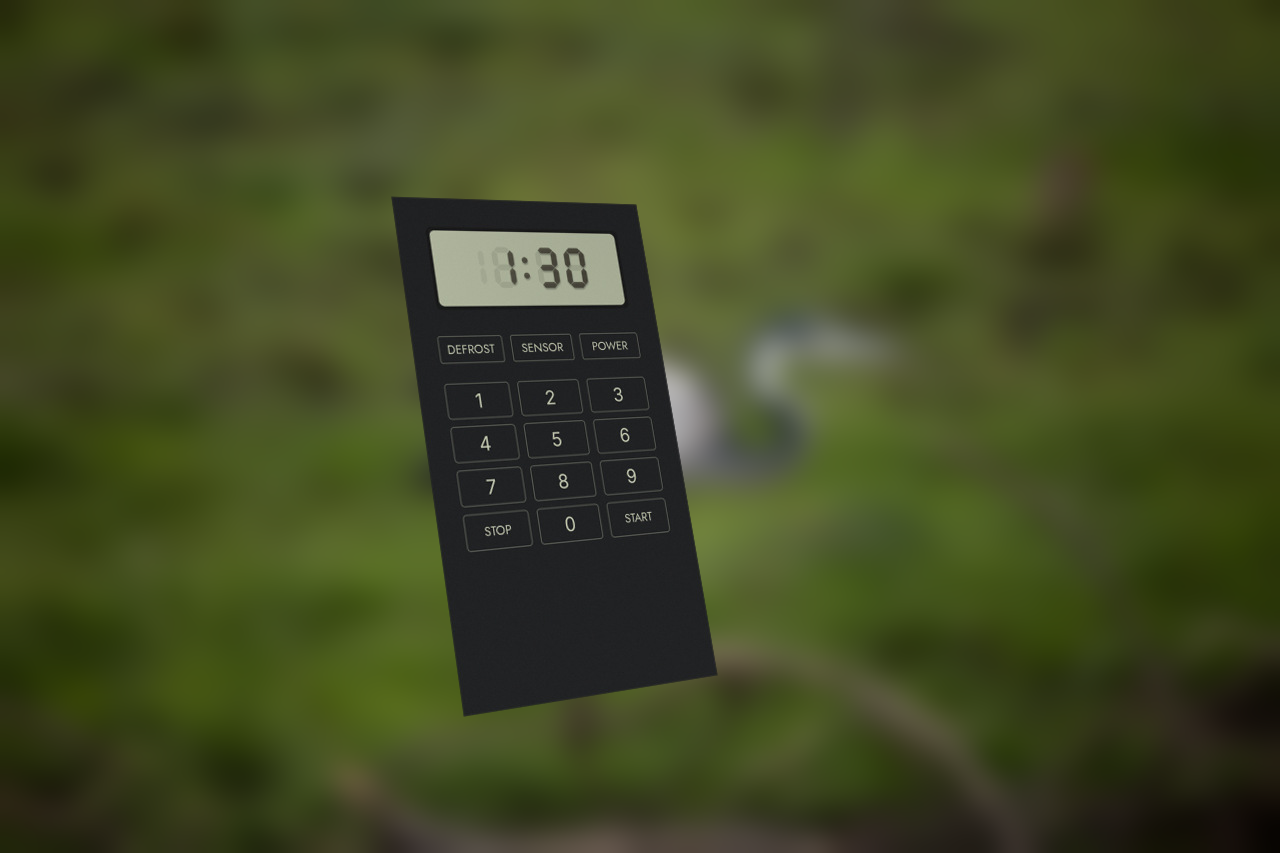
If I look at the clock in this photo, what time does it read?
1:30
